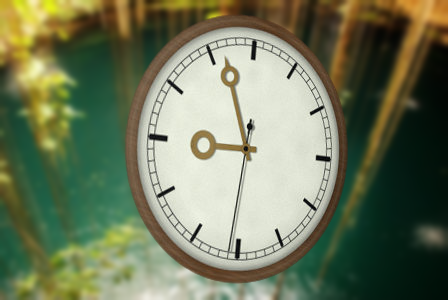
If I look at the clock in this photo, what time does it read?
8:56:31
